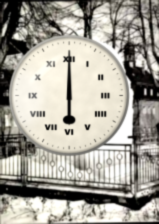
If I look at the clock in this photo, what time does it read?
6:00
